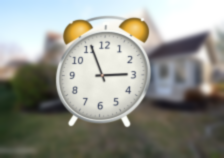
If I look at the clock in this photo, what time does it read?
2:56
